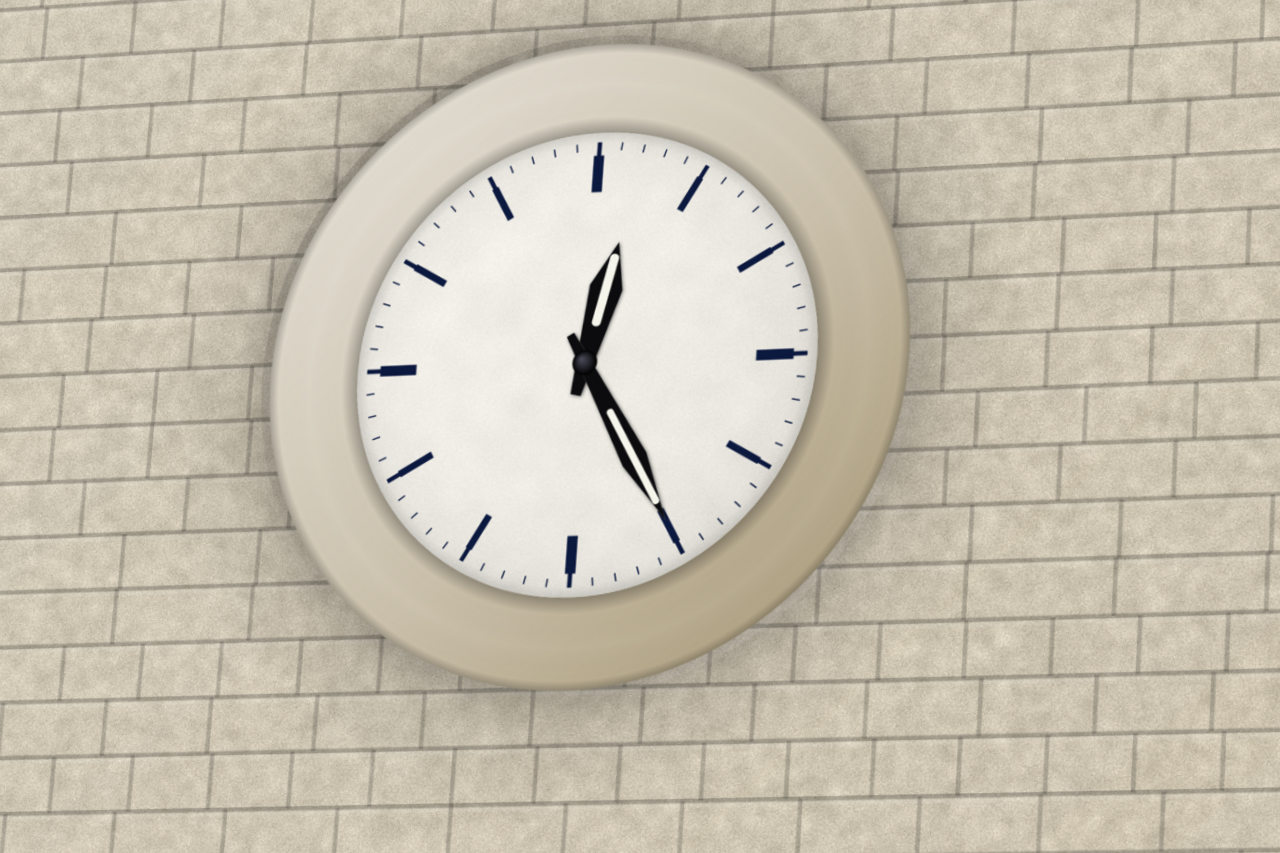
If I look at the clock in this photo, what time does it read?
12:25
